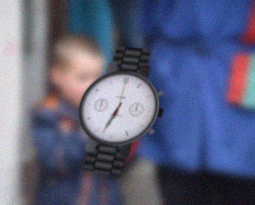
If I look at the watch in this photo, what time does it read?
6:33
